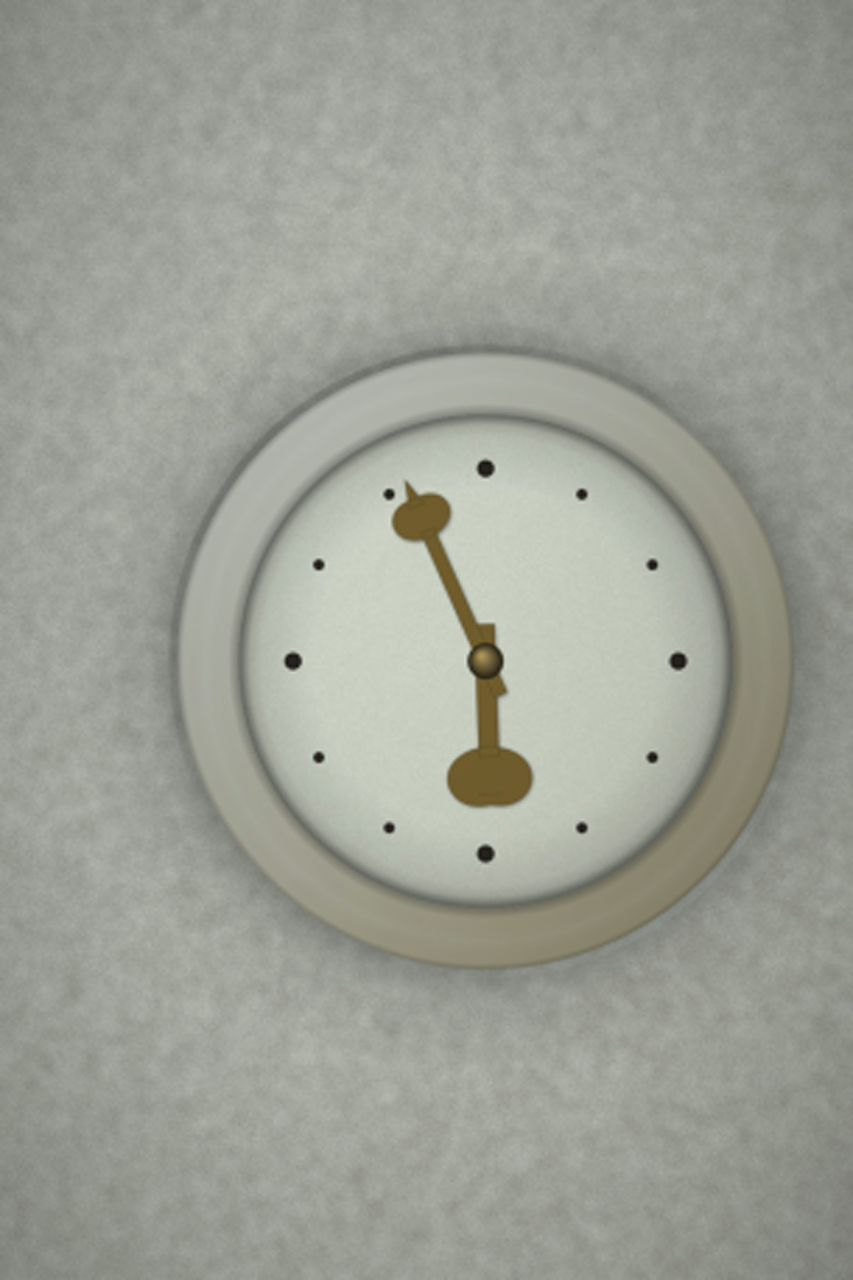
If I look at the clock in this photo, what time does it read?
5:56
